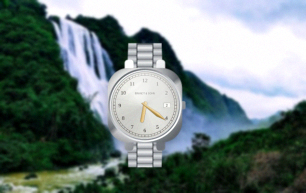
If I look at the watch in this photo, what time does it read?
6:21
